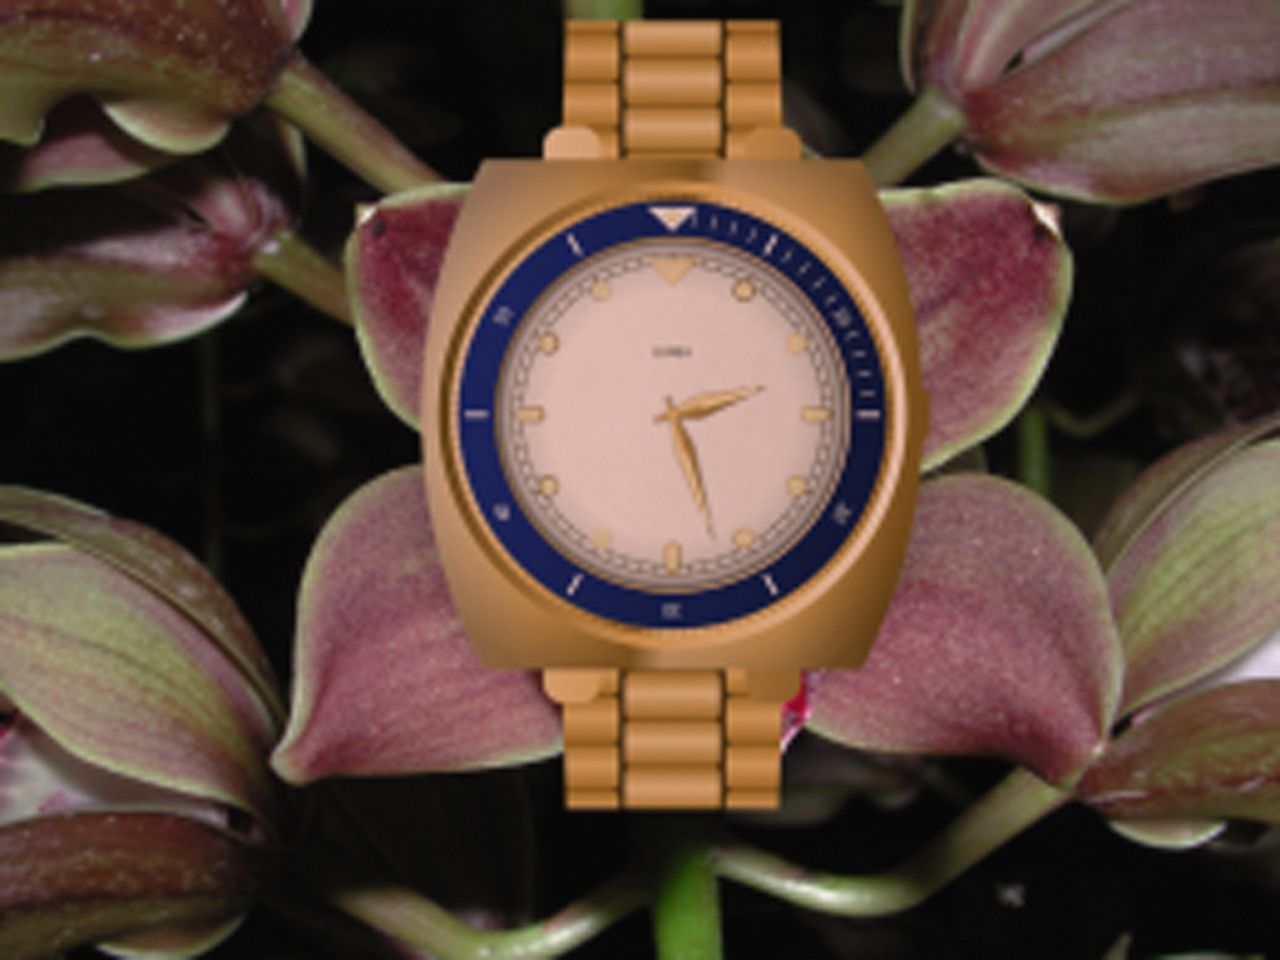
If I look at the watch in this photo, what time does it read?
2:27
